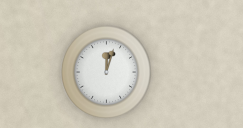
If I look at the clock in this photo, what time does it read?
12:03
